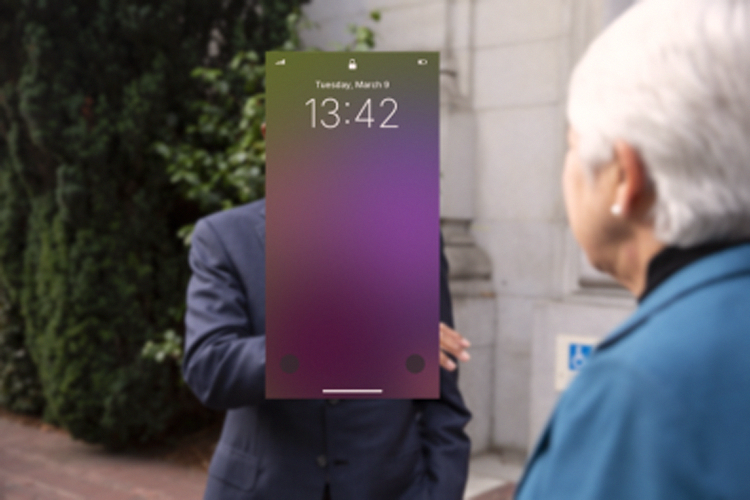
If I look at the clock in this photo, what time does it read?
13:42
